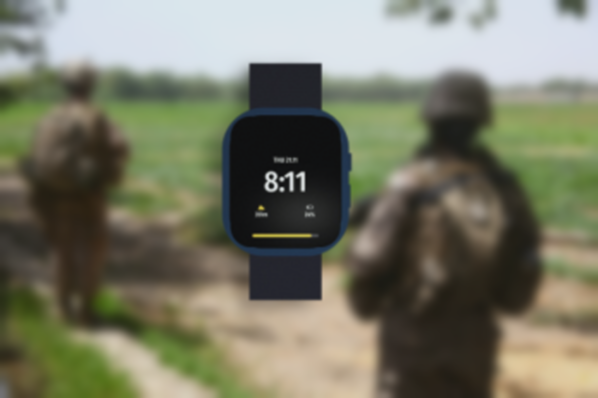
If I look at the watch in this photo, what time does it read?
8:11
